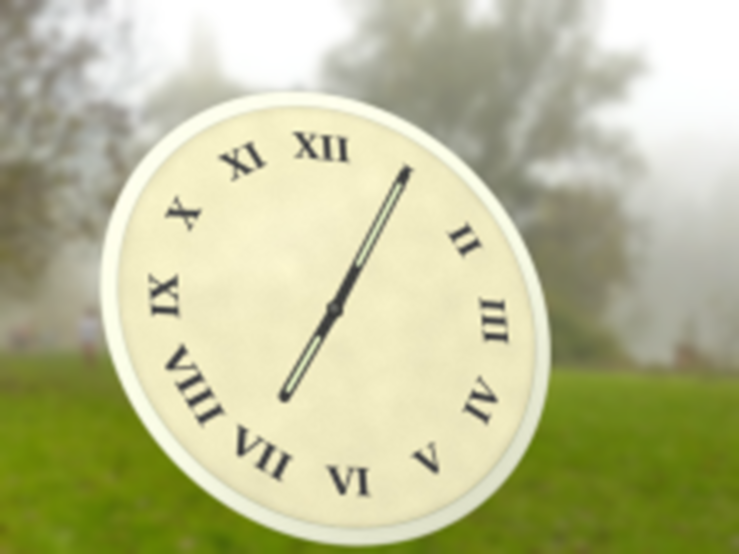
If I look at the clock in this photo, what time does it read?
7:05
